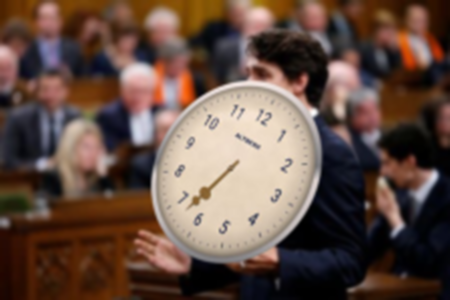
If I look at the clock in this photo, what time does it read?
6:33
